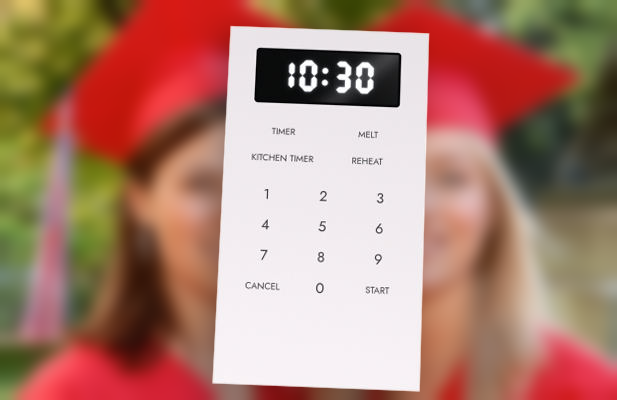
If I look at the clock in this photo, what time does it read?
10:30
